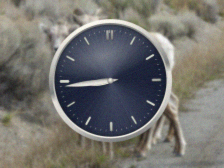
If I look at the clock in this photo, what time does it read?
8:44
